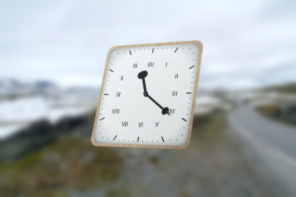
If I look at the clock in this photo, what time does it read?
11:21
